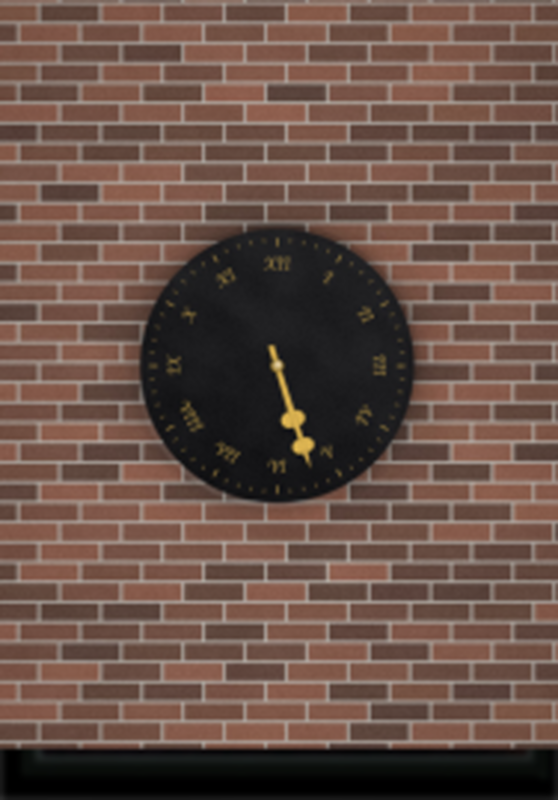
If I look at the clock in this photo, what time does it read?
5:27
